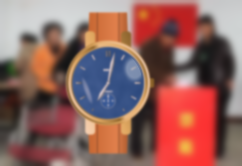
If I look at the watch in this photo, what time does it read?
7:02
